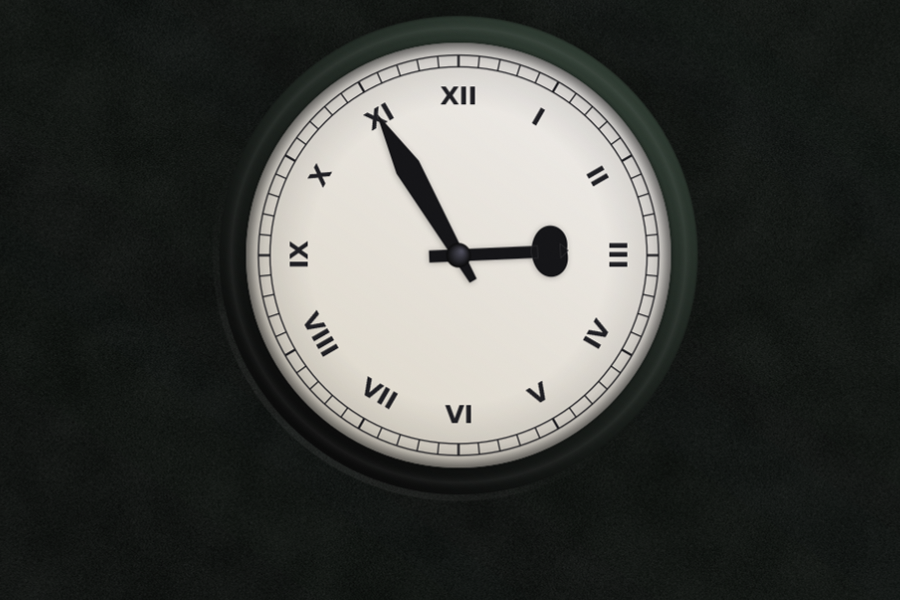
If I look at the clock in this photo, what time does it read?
2:55
